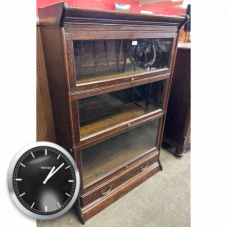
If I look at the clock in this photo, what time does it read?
1:08
